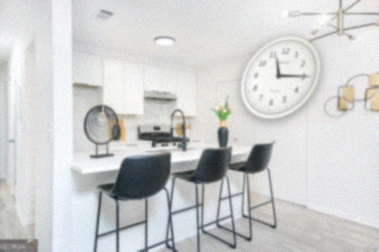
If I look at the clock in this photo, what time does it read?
11:15
